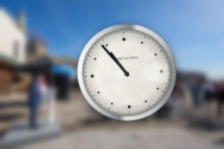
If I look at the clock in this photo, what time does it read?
10:54
